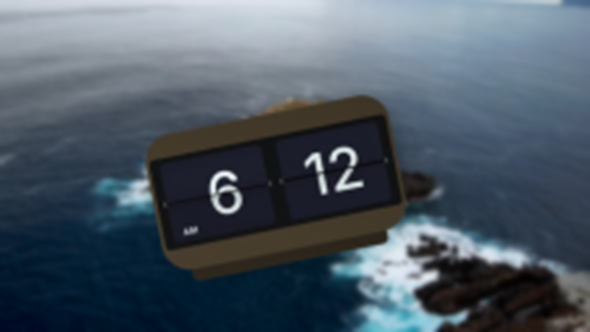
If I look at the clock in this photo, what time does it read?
6:12
